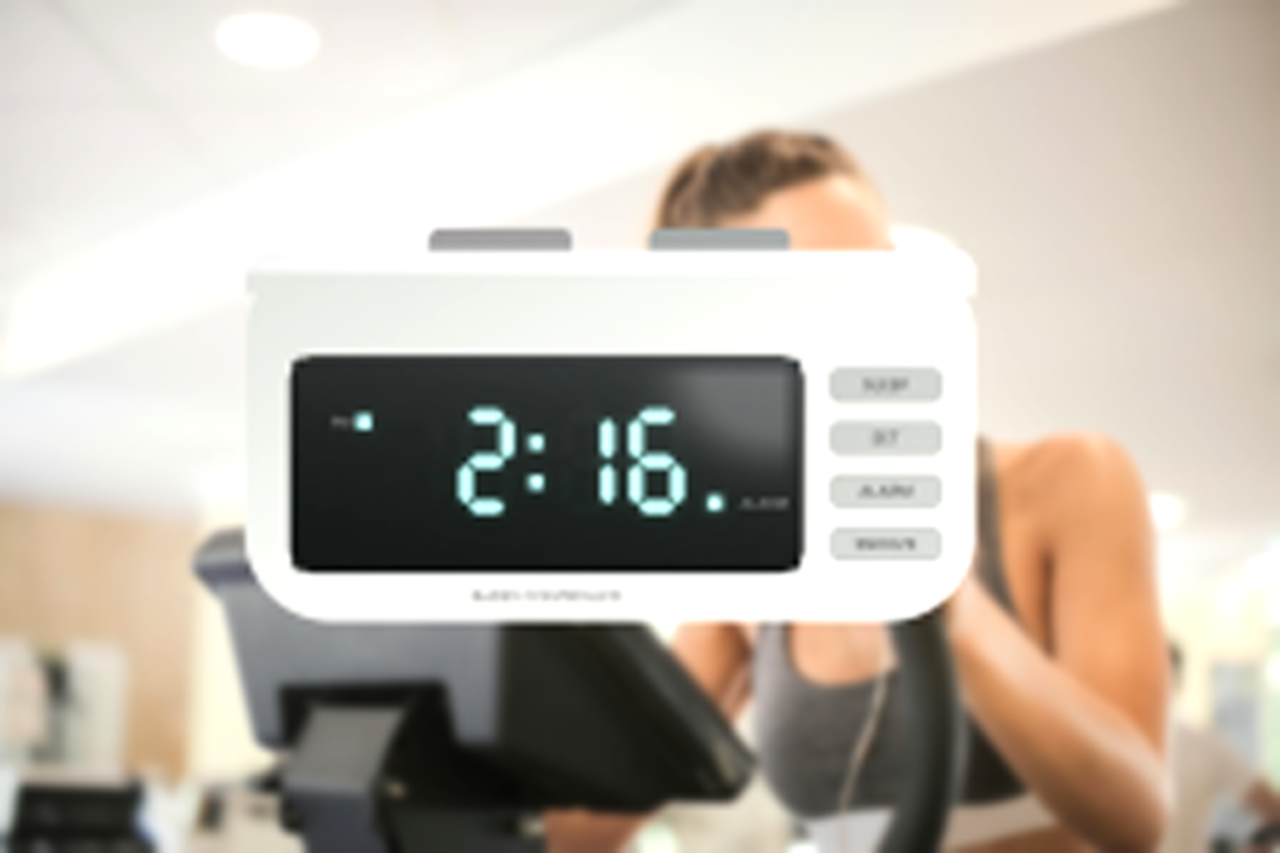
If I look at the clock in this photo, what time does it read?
2:16
